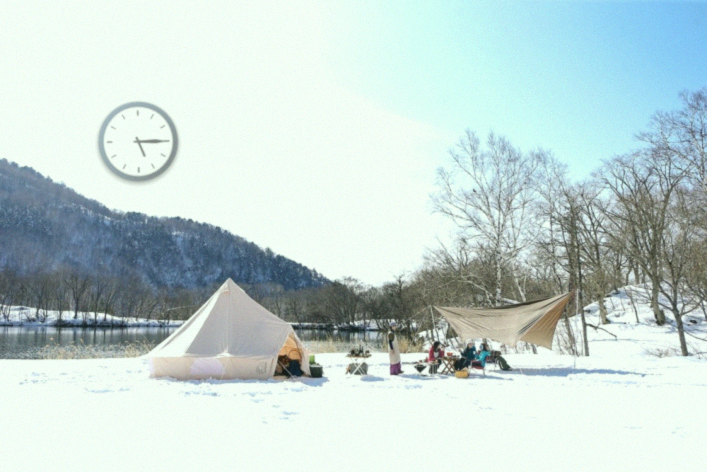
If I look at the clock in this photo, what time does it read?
5:15
